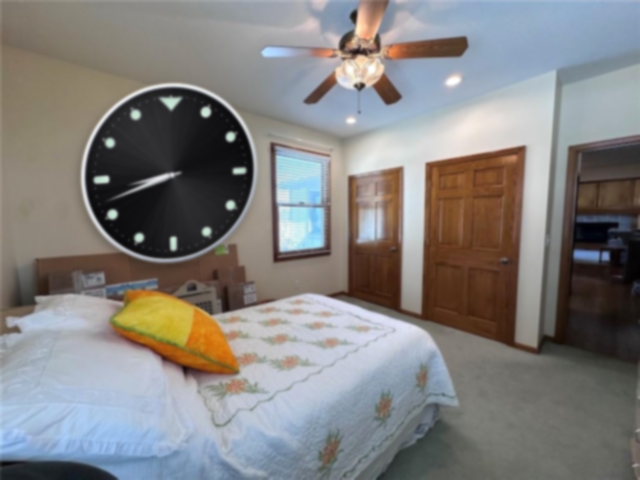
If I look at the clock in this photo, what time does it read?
8:42
